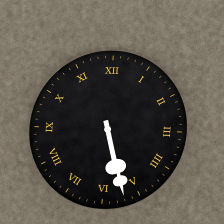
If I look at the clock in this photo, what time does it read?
5:27
